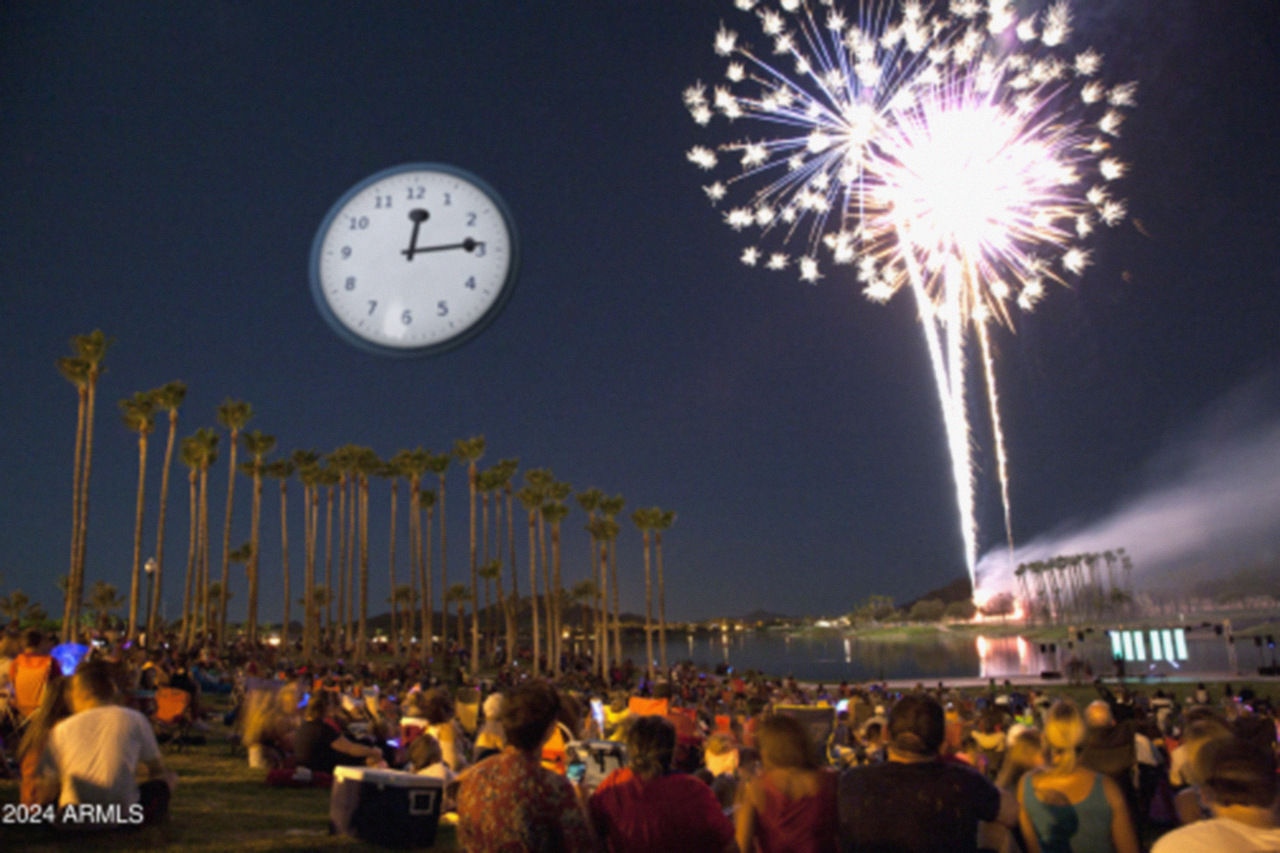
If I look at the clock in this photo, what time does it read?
12:14
